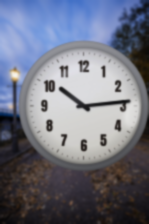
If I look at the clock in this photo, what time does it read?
10:14
